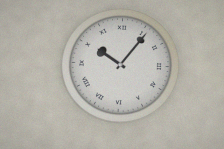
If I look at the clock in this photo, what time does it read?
10:06
